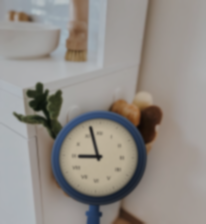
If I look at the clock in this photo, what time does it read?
8:57
